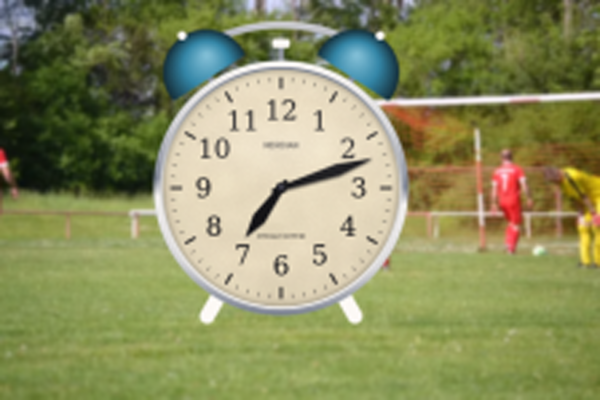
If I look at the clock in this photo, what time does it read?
7:12
